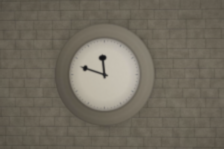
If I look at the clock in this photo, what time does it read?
11:48
